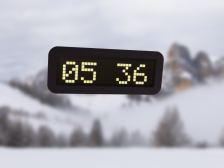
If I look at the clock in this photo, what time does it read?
5:36
